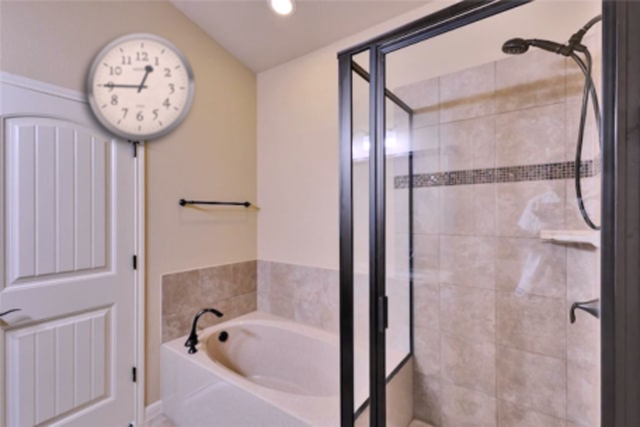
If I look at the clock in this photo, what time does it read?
12:45
